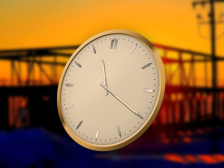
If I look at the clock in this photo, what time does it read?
11:20
